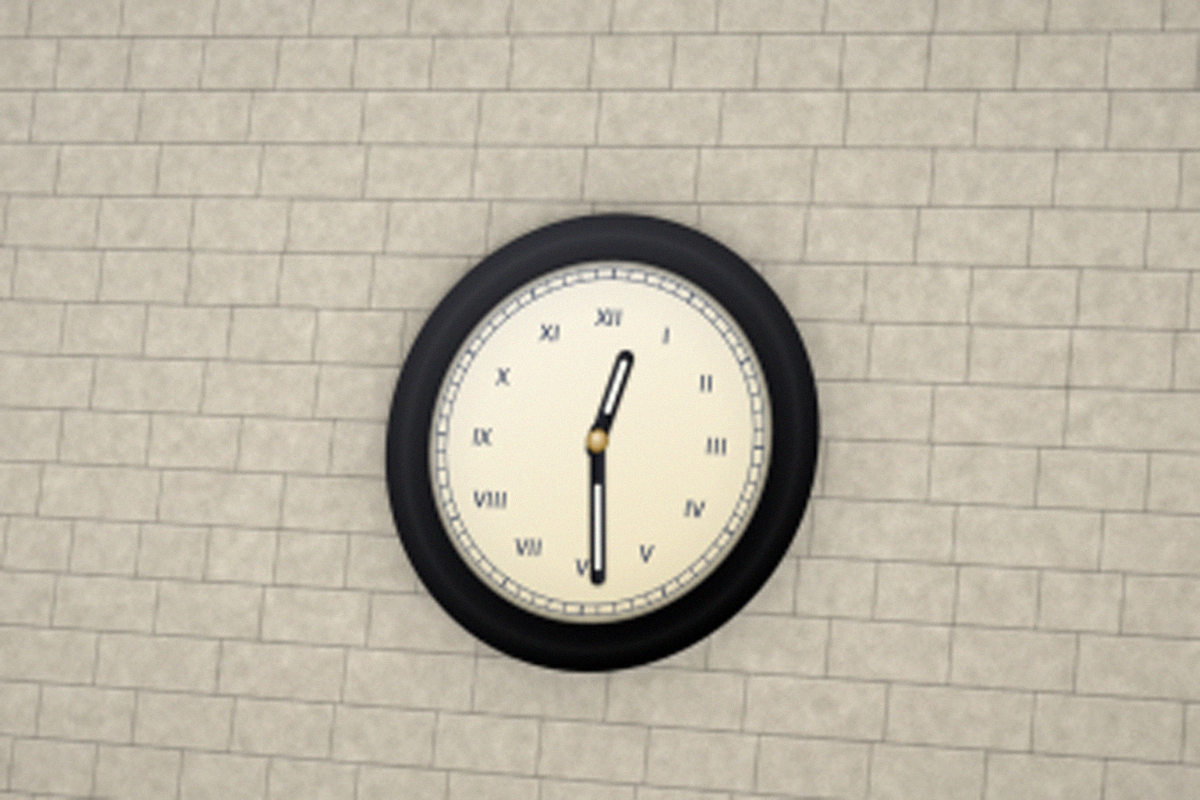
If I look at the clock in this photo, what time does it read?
12:29
